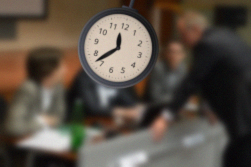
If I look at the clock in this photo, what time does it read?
11:37
